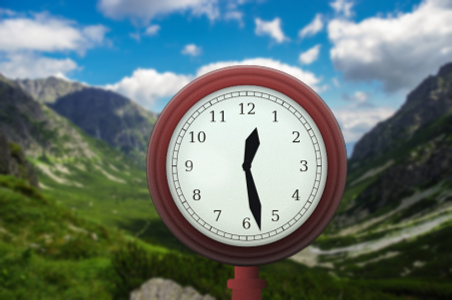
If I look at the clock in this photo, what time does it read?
12:28
